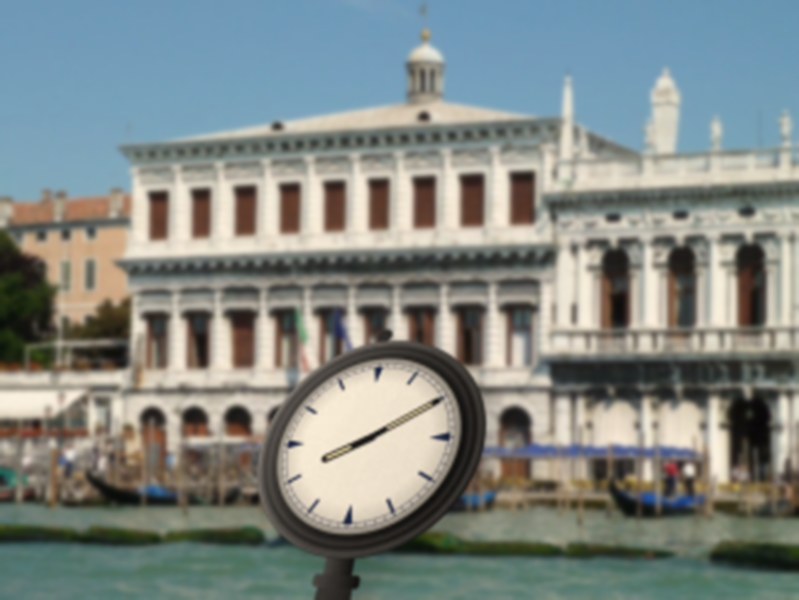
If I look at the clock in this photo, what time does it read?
8:10
